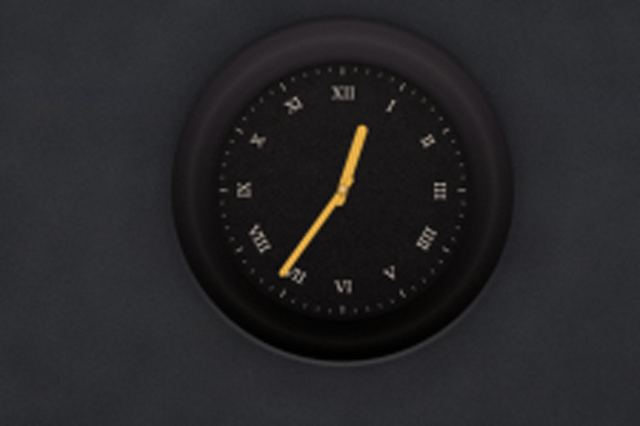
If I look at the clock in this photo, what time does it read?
12:36
